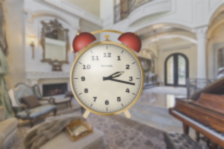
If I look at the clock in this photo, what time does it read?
2:17
